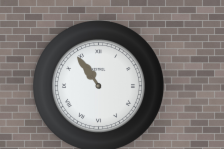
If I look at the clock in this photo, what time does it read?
10:54
